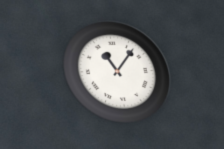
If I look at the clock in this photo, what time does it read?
11:07
